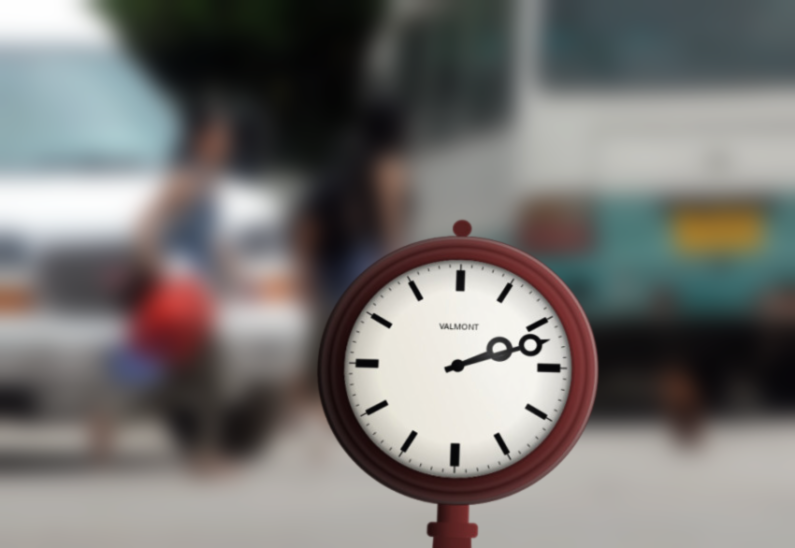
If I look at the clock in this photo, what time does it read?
2:12
